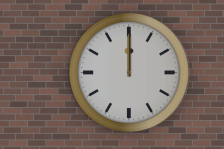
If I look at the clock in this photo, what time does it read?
12:00
